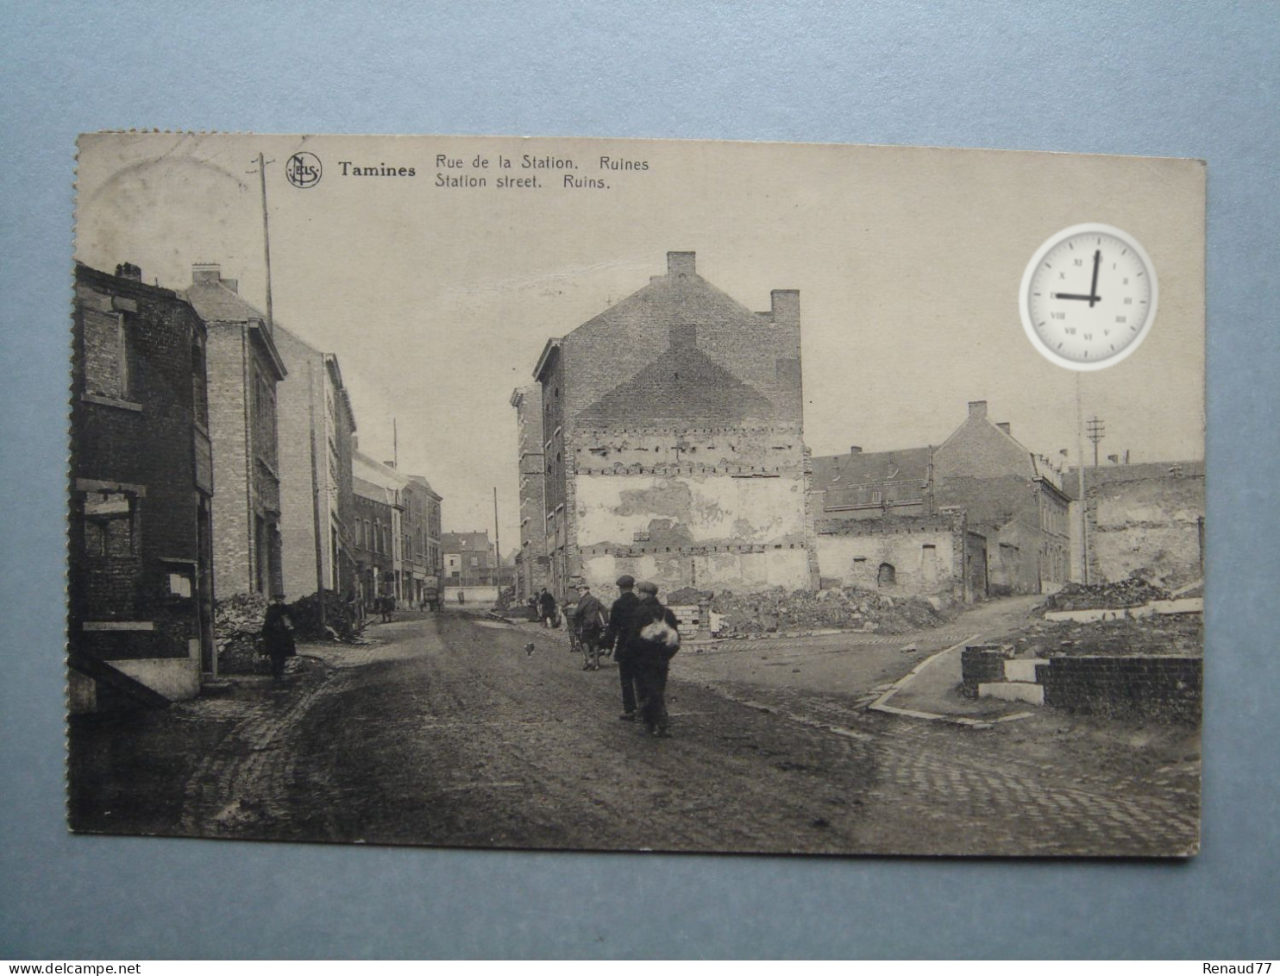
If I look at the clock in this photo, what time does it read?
9:00
